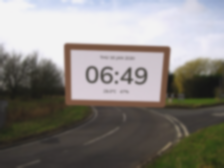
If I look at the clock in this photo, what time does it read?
6:49
